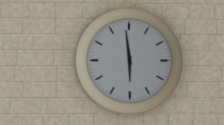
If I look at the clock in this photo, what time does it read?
5:59
